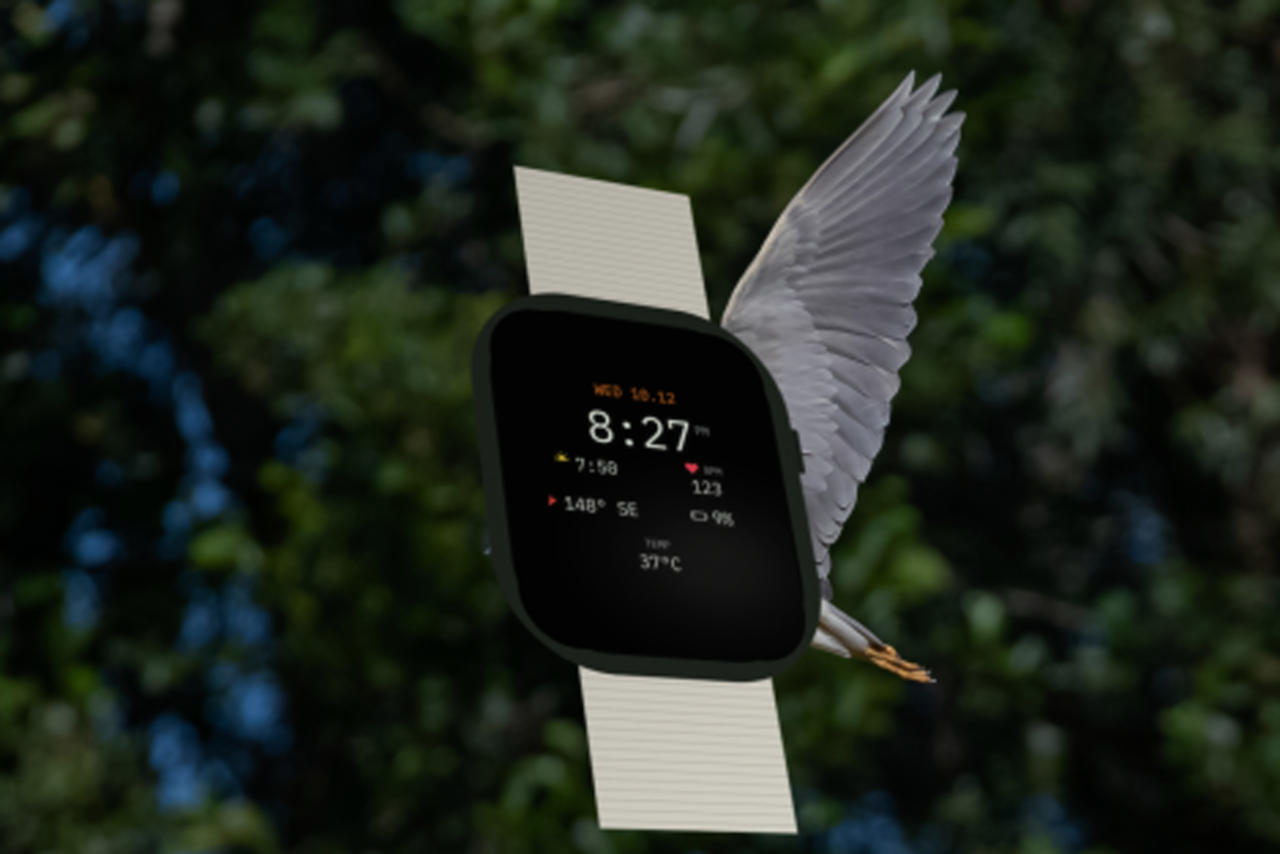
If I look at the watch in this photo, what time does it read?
8:27
